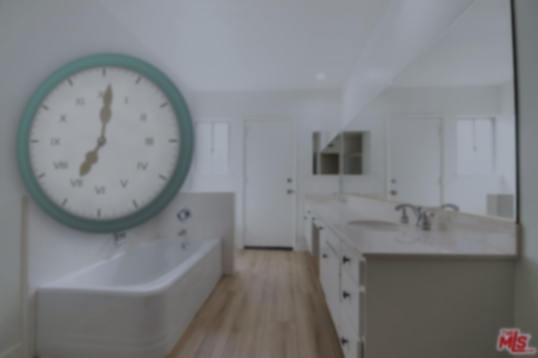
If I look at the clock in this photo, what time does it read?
7:01
